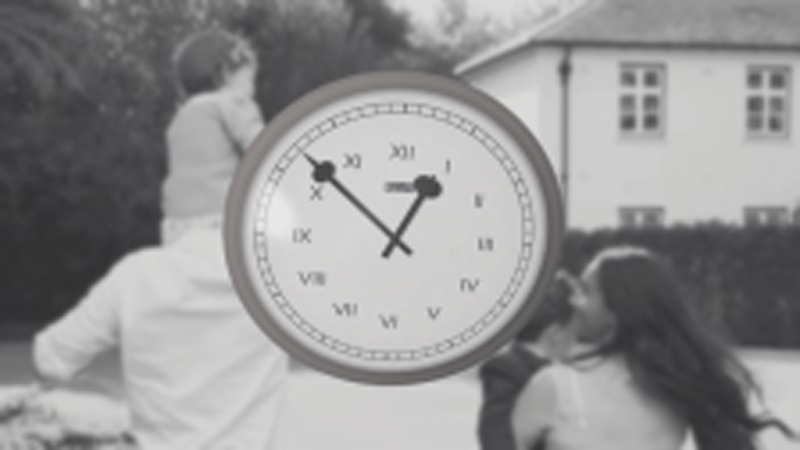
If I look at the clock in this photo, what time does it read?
12:52
